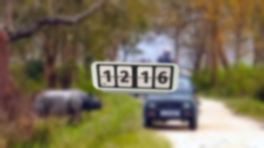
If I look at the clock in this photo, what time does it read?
12:16
